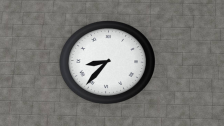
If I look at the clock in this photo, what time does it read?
8:36
